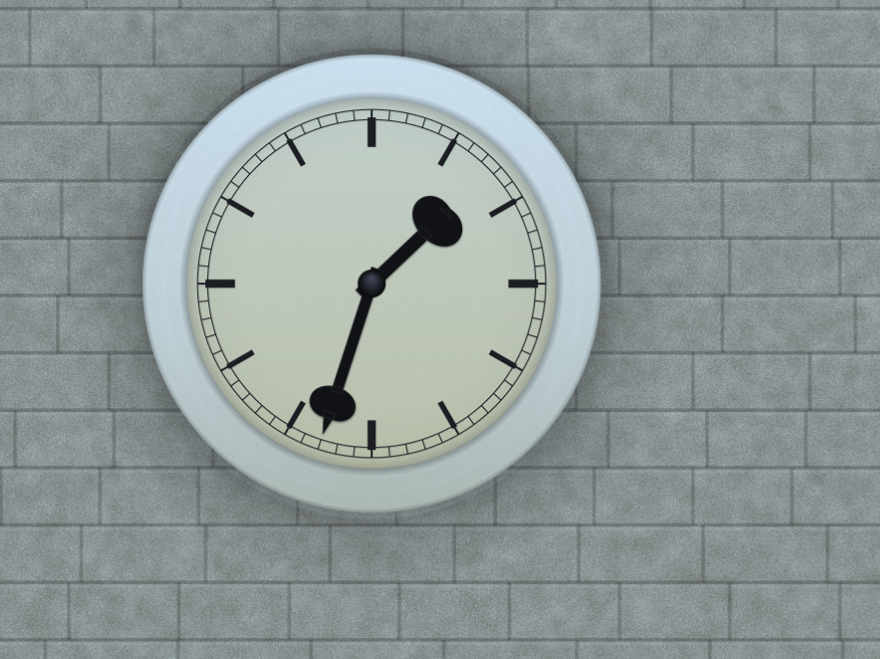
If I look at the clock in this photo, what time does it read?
1:33
